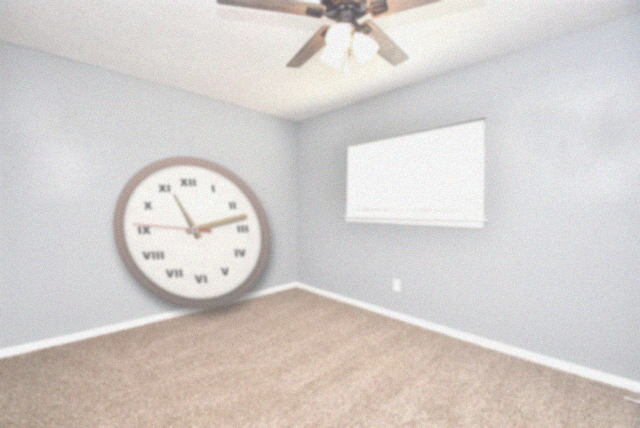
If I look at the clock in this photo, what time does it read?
11:12:46
